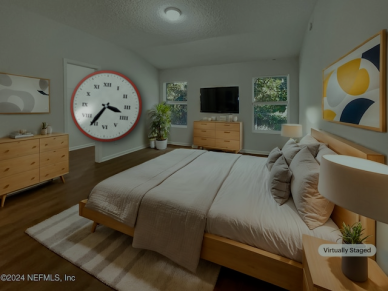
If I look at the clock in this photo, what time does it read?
3:36
